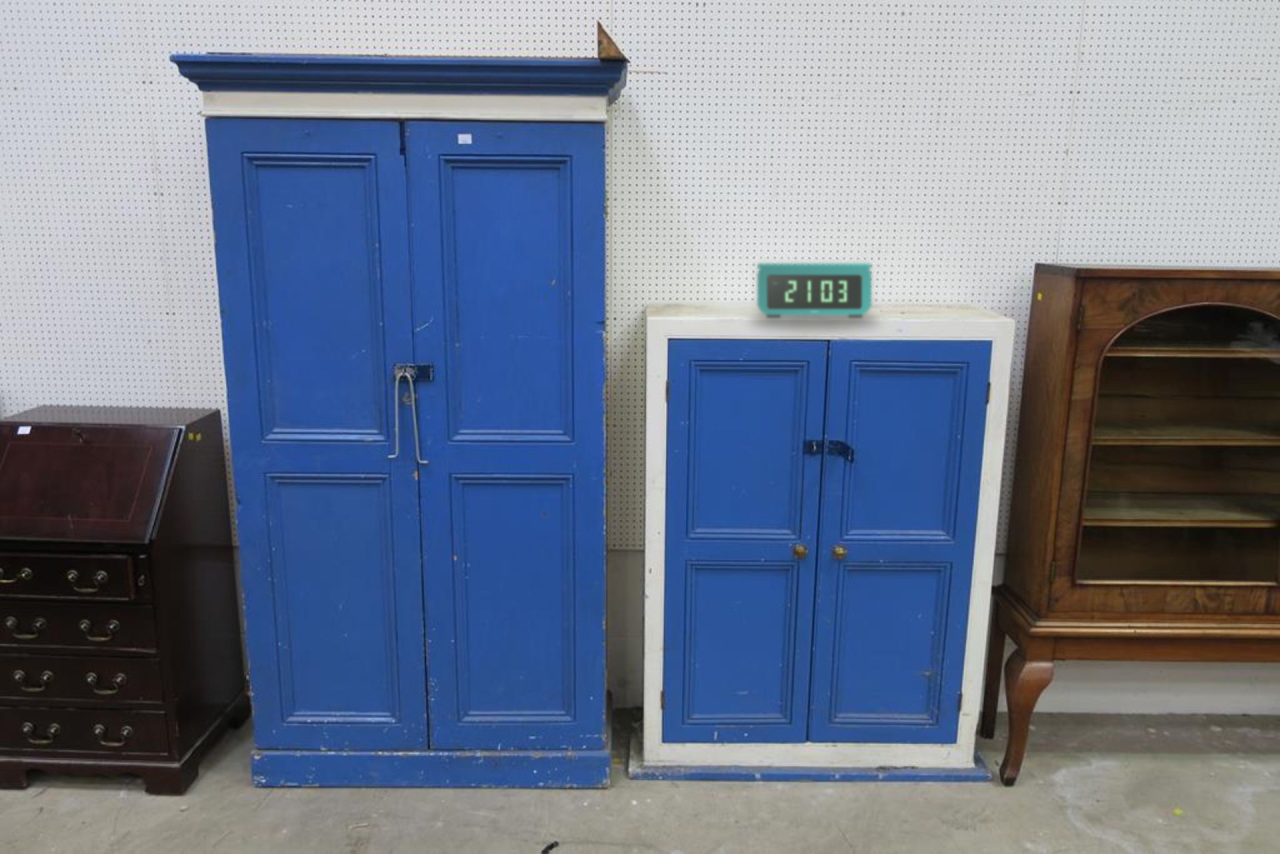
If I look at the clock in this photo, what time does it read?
21:03
